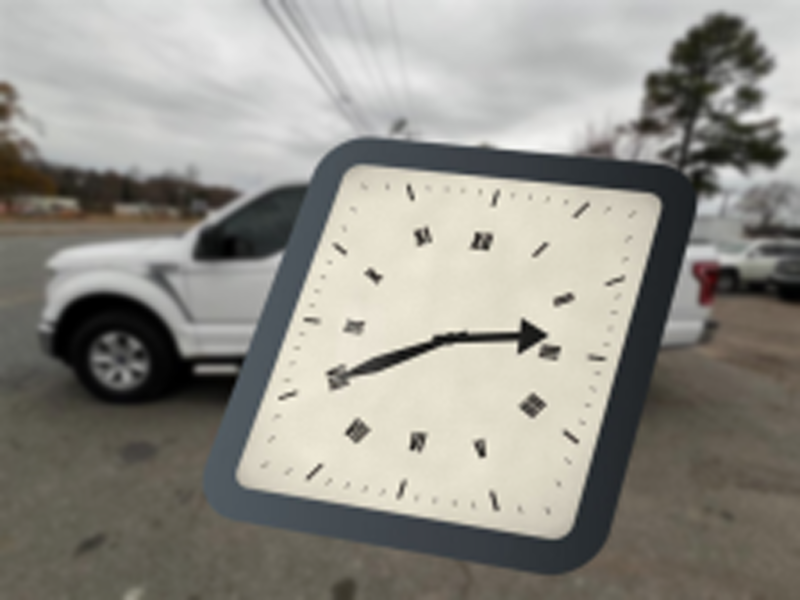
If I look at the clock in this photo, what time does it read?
2:40
